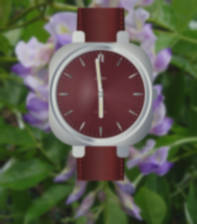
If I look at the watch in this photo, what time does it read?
5:59
